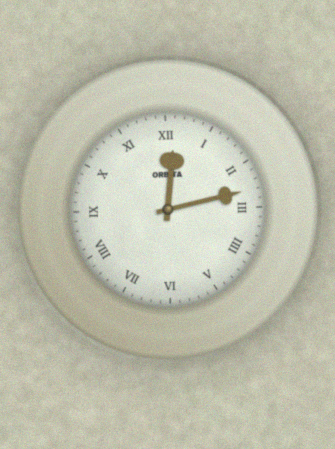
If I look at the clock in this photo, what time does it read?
12:13
